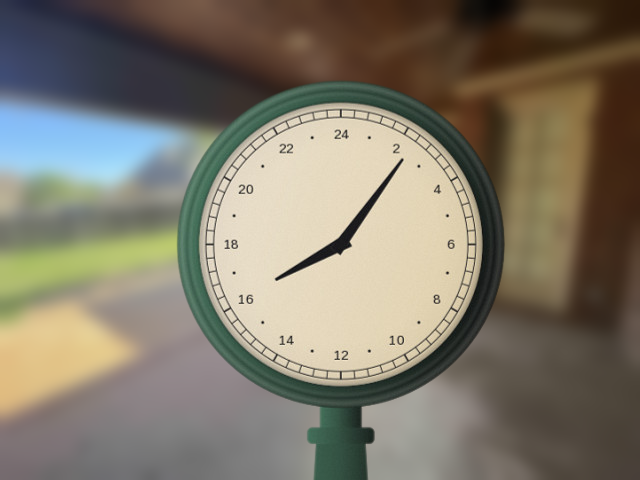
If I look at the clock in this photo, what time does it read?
16:06
